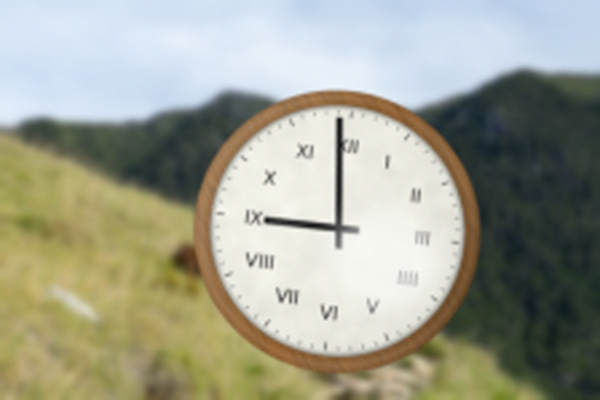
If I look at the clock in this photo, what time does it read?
8:59
